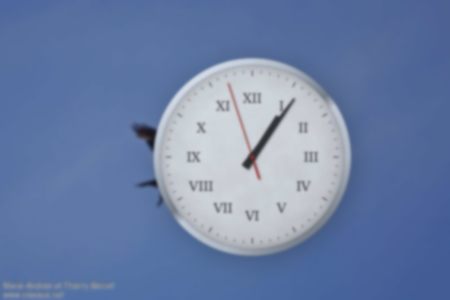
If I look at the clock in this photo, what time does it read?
1:05:57
